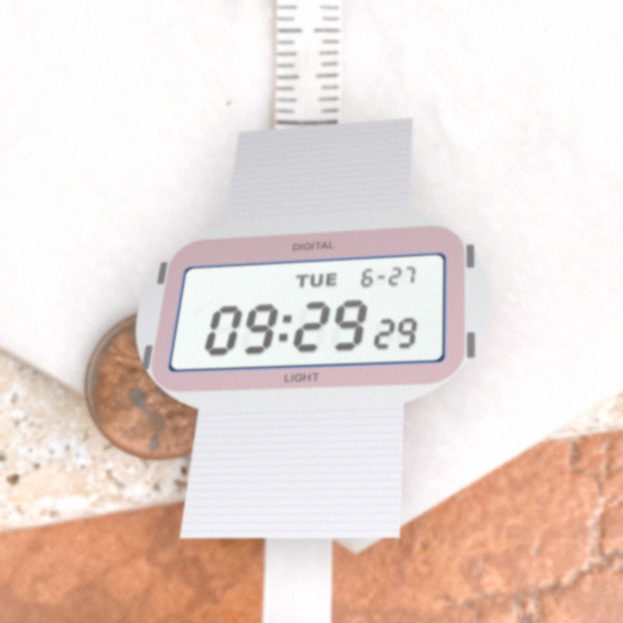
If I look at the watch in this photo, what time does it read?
9:29:29
